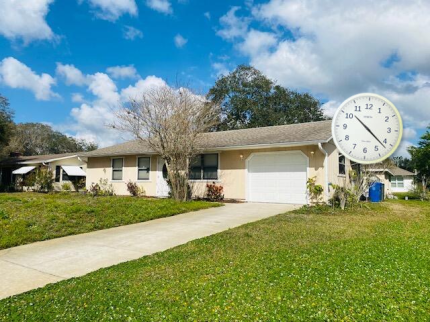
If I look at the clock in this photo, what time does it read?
10:22
